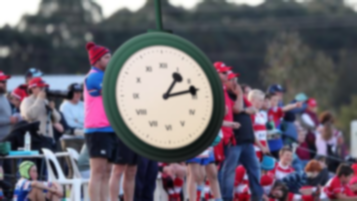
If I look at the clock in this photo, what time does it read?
1:13
